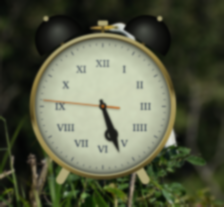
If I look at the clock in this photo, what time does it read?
5:26:46
